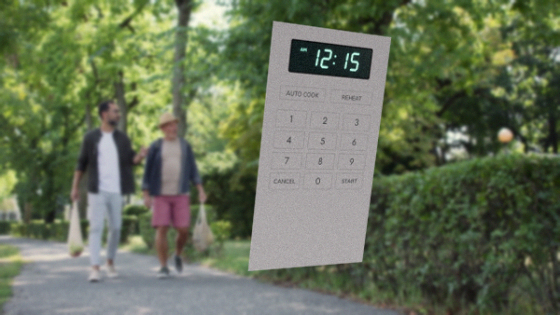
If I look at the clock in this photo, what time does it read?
12:15
